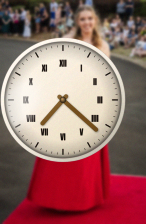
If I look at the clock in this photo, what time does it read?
7:22
